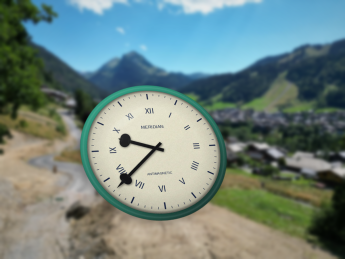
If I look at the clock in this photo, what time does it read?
9:38
